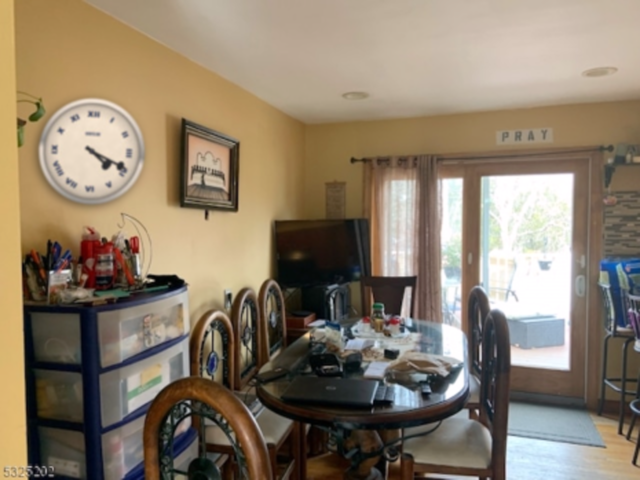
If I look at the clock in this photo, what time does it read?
4:19
